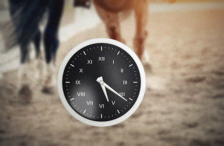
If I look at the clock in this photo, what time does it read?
5:21
